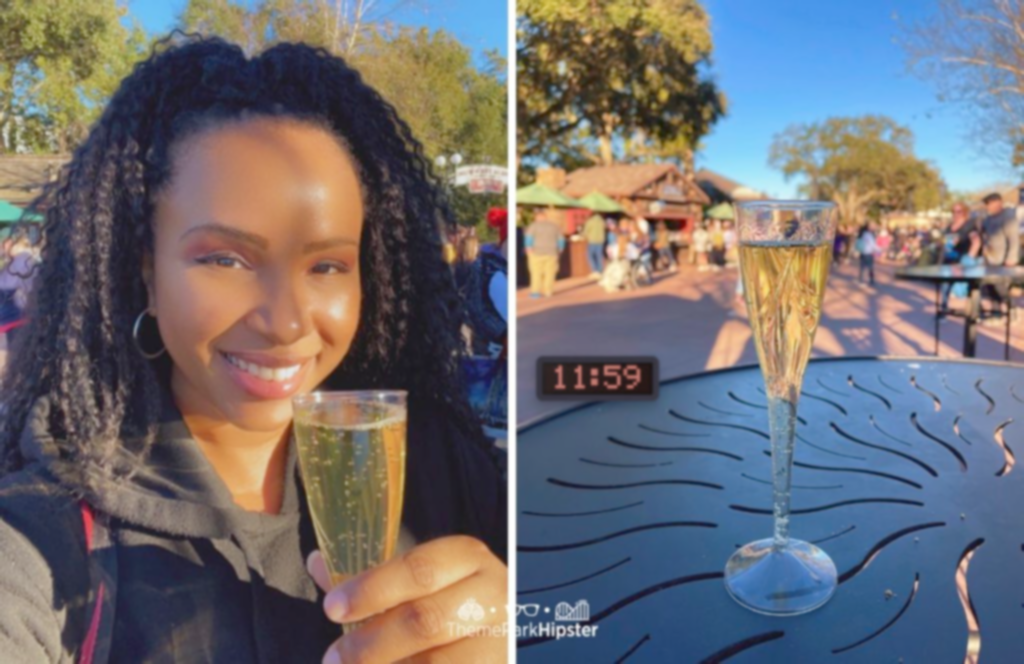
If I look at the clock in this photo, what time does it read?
11:59
